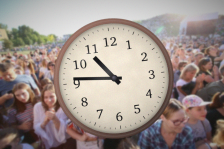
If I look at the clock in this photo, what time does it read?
10:46
